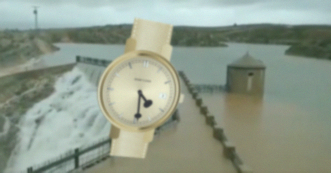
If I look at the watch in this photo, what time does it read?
4:29
